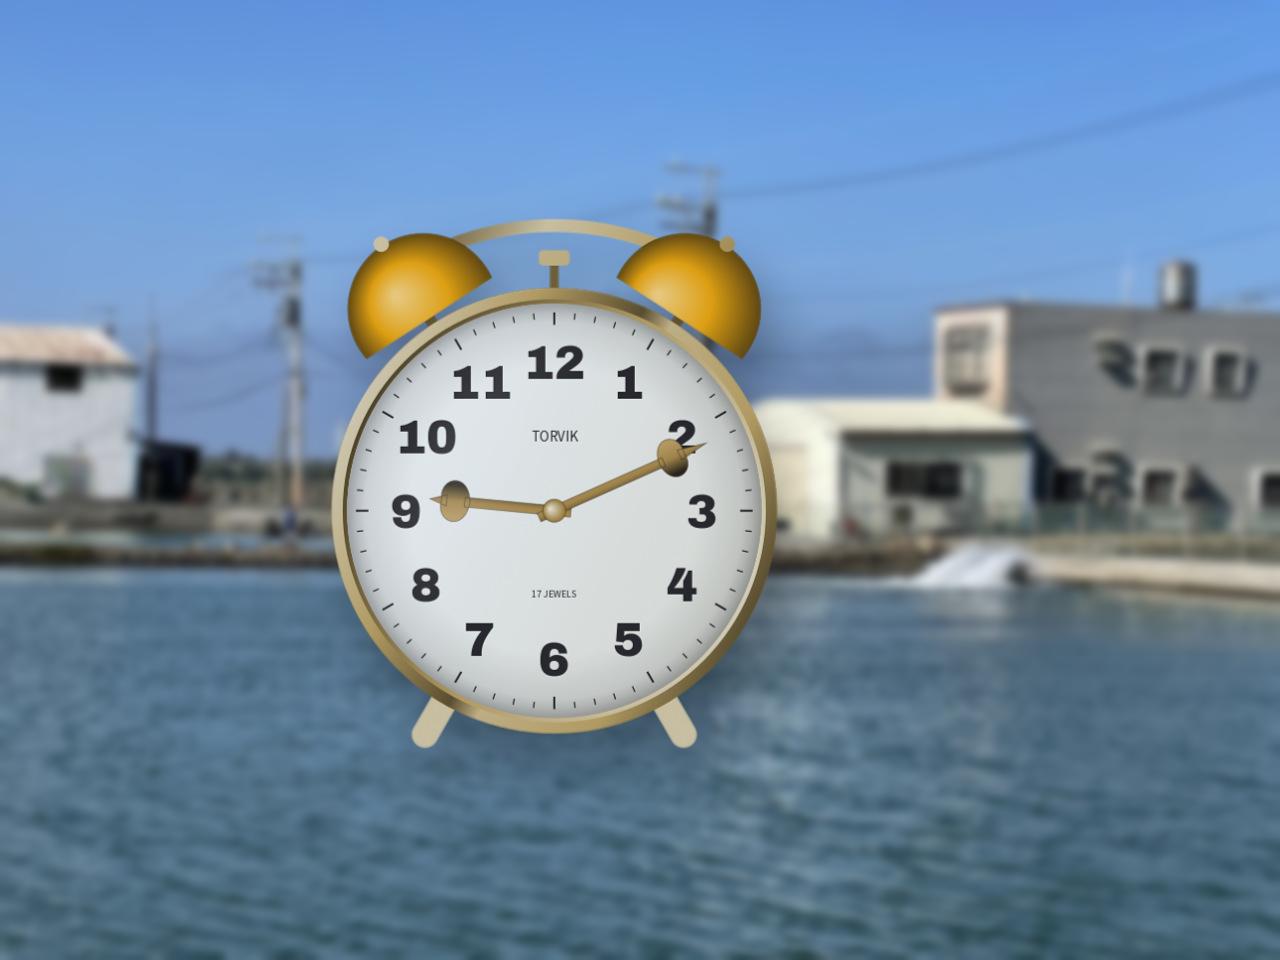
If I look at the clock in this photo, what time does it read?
9:11
